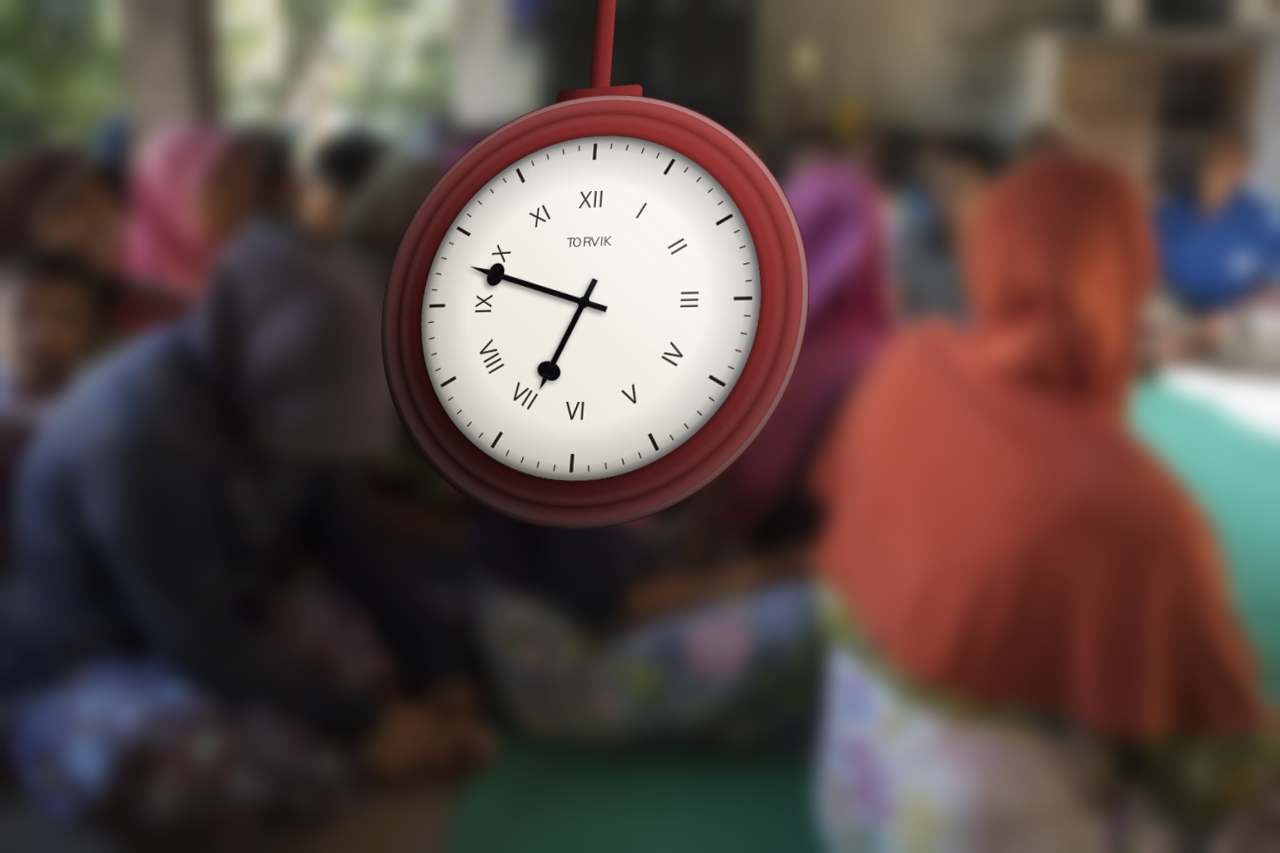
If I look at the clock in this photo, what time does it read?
6:48
